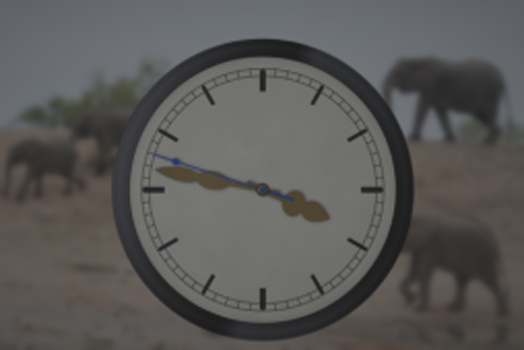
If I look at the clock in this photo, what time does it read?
3:46:48
